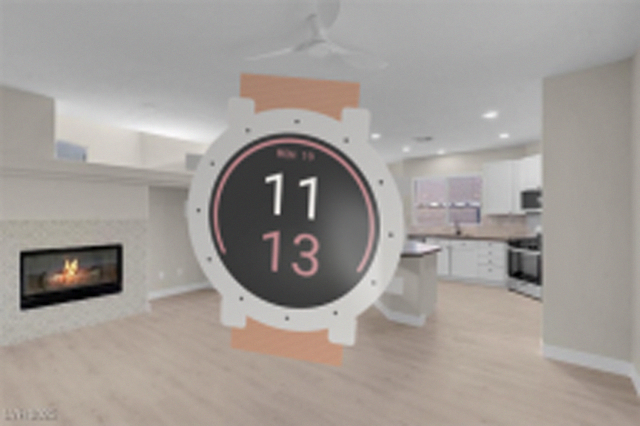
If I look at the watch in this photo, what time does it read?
11:13
